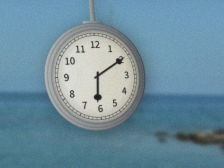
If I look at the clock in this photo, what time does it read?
6:10
